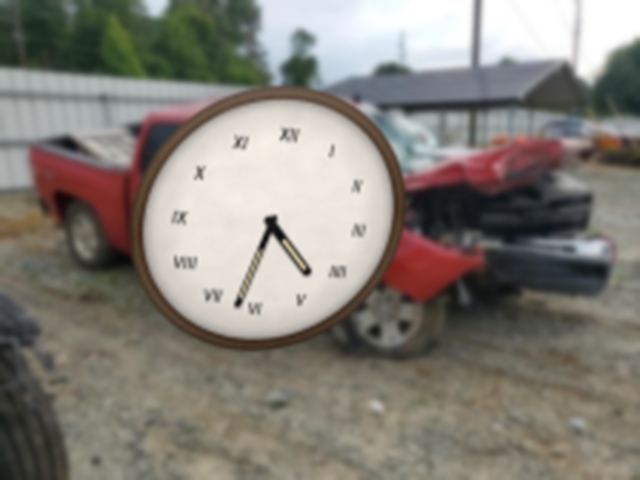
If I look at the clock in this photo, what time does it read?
4:32
